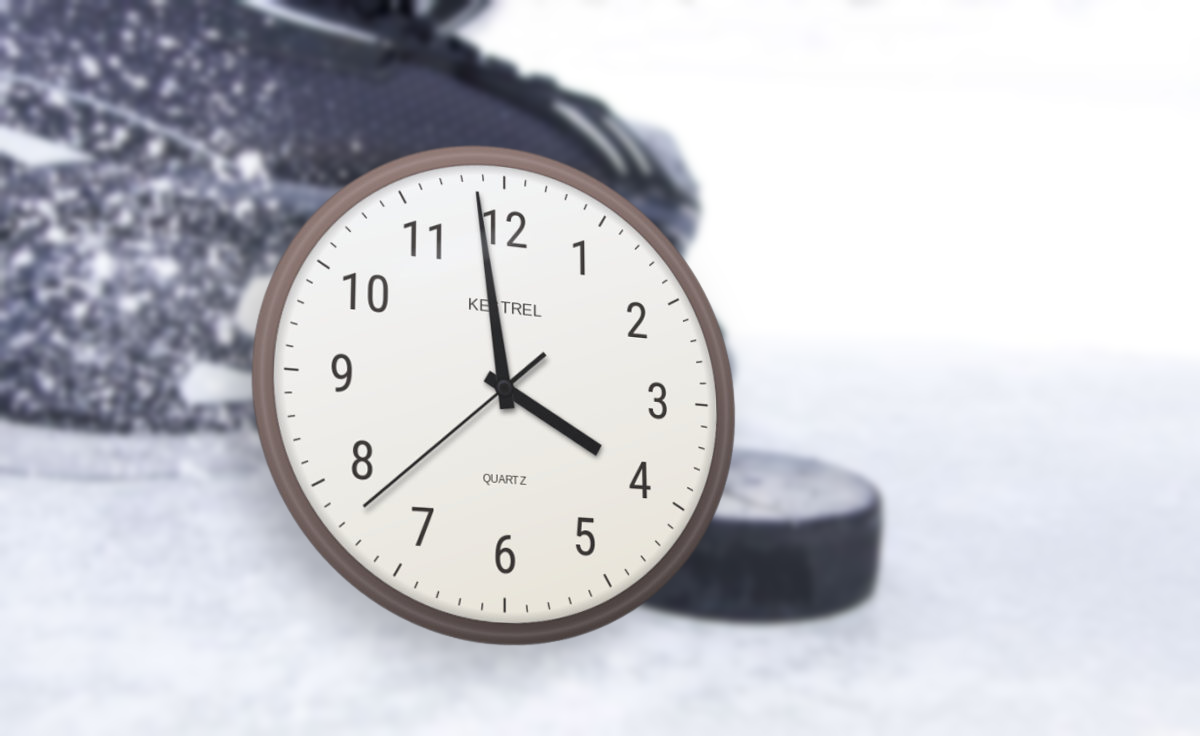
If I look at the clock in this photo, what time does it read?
3:58:38
